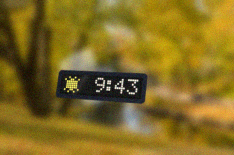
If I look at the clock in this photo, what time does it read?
9:43
